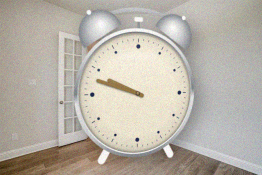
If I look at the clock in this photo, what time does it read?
9:48
